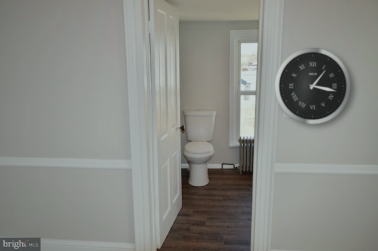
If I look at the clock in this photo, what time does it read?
1:17
